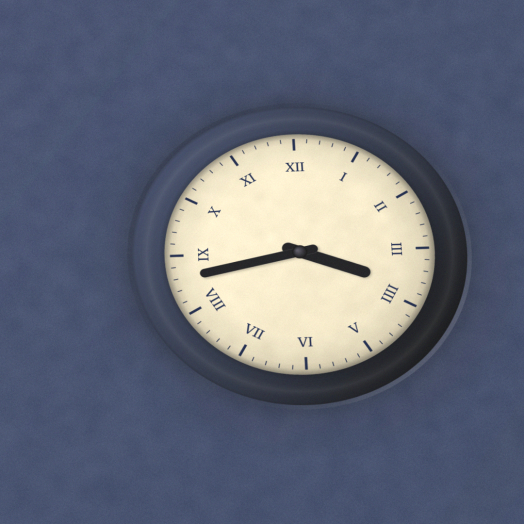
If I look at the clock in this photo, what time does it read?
3:43
